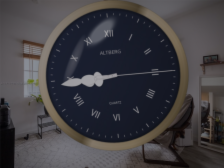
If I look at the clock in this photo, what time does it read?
8:44:15
